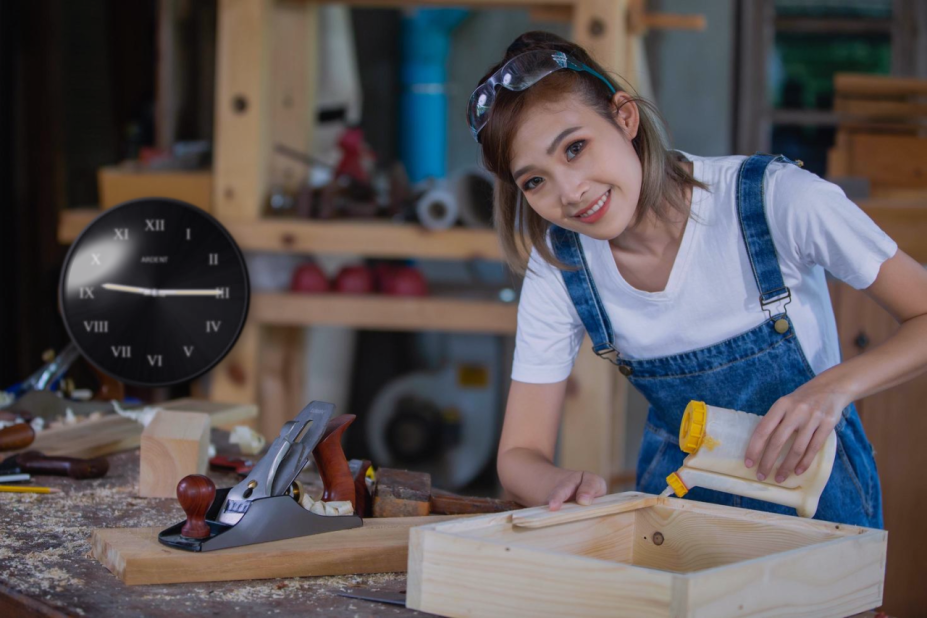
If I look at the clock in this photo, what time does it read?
9:15
